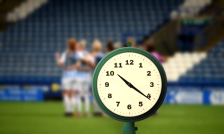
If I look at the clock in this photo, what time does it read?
10:21
